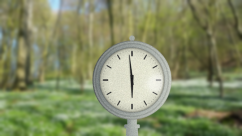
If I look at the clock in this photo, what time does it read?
5:59
